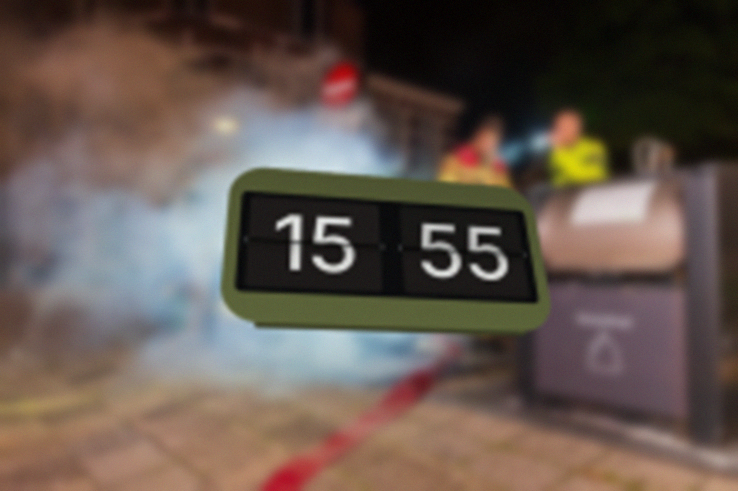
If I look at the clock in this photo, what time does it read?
15:55
